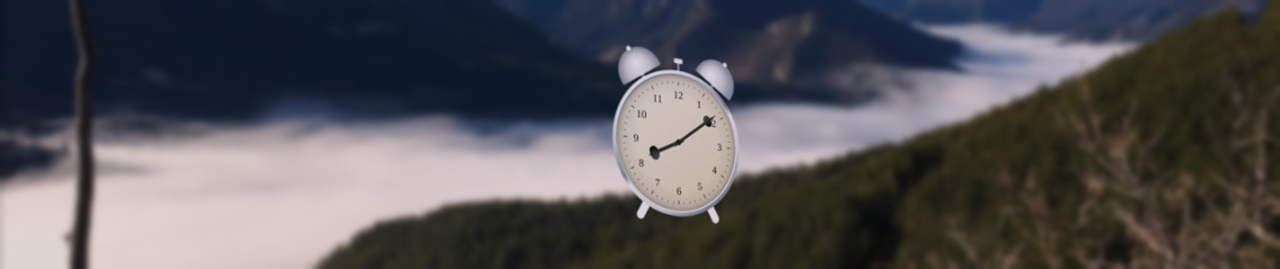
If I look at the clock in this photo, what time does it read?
8:09
